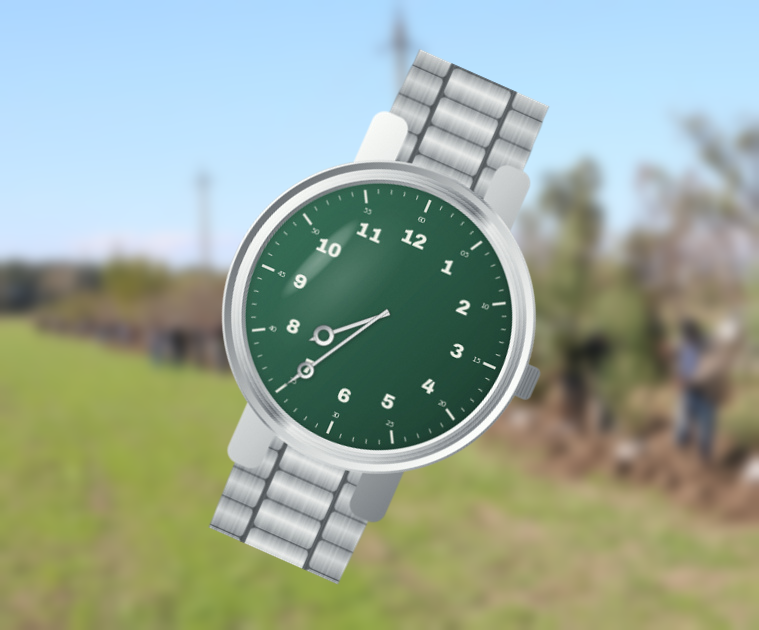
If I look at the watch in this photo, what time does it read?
7:35
